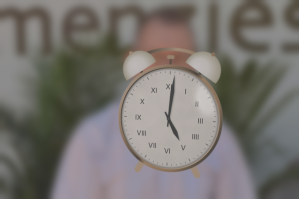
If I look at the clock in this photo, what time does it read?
5:01
